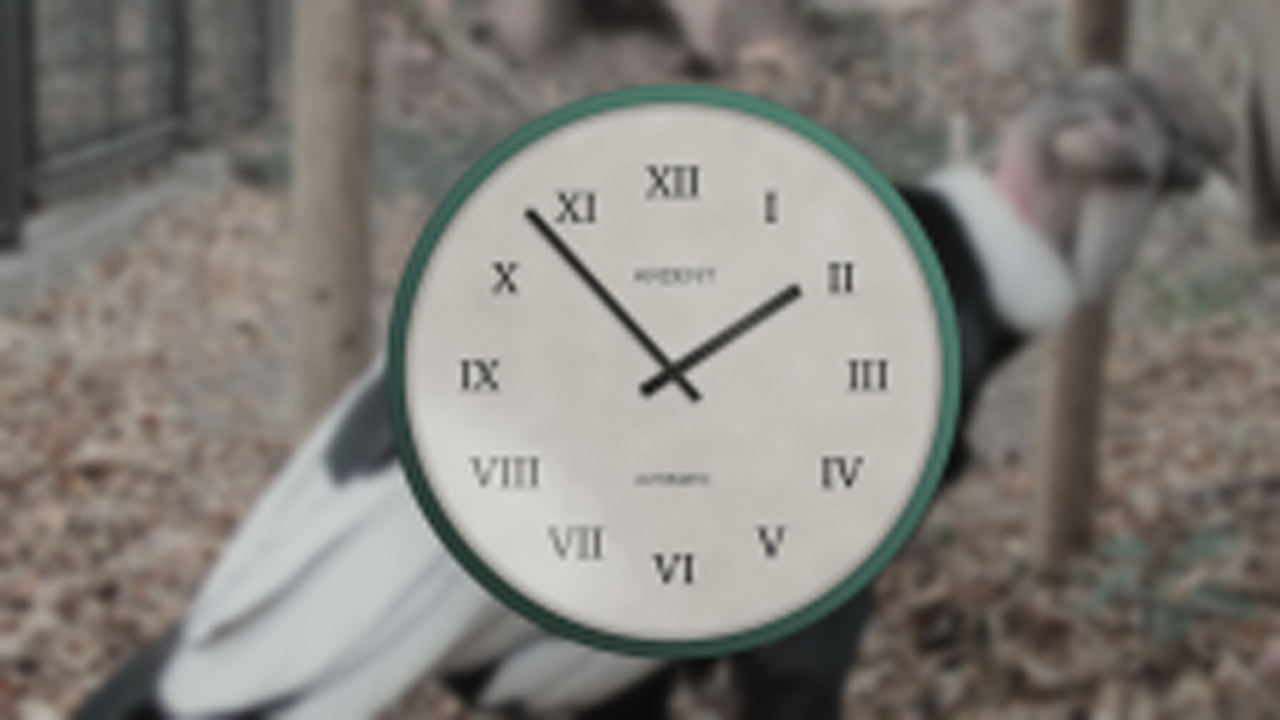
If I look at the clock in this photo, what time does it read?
1:53
